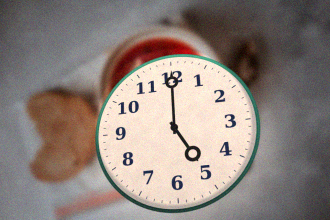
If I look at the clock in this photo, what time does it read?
5:00
